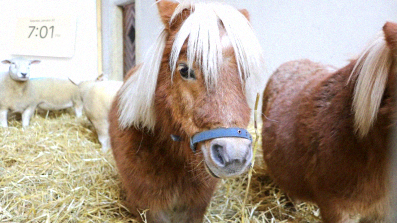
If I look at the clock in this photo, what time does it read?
7:01
